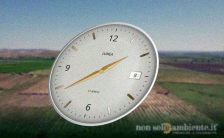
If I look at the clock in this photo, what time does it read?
1:39
